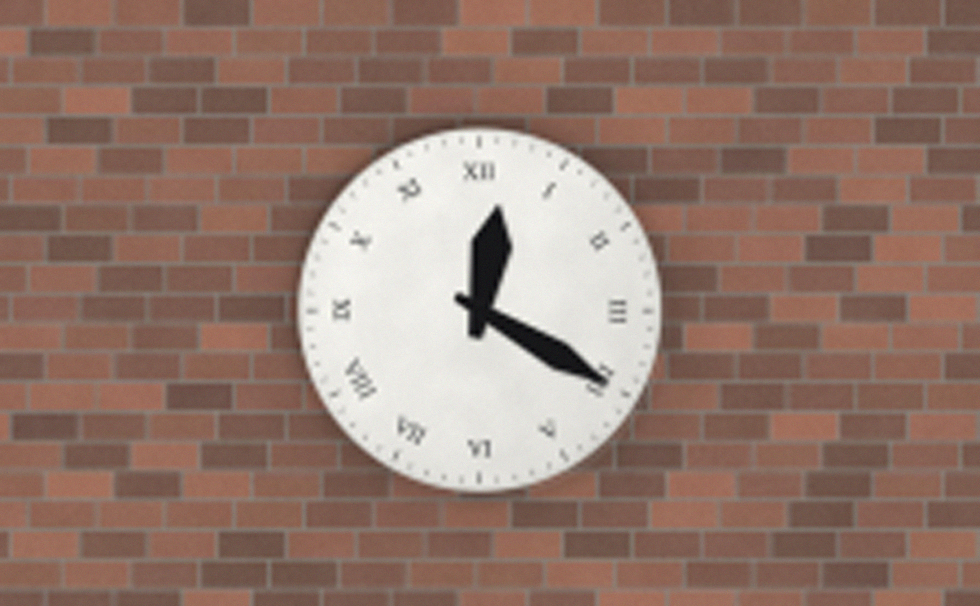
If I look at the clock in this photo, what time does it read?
12:20
